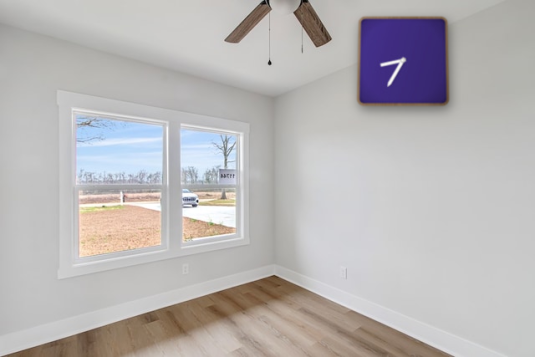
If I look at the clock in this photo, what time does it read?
8:35
